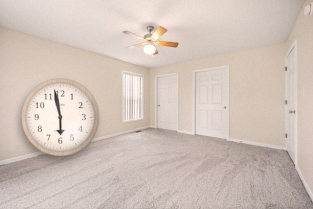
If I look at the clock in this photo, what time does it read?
5:58
